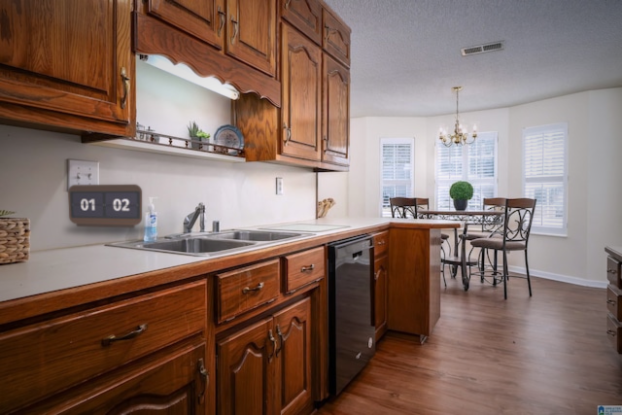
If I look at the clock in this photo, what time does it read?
1:02
